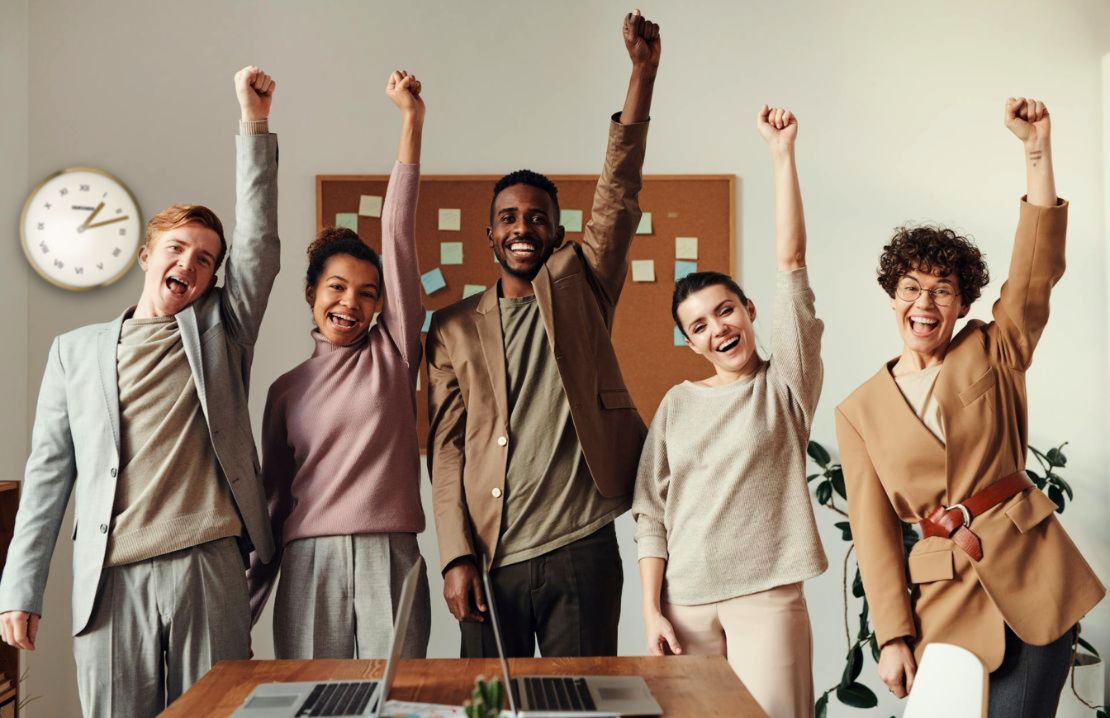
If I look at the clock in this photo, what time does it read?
1:12
